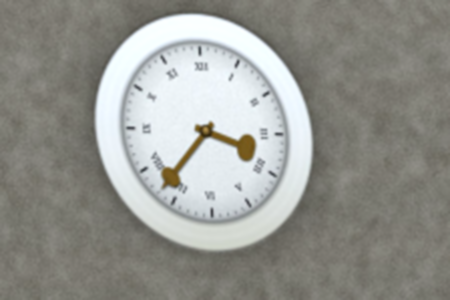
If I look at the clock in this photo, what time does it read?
3:37
